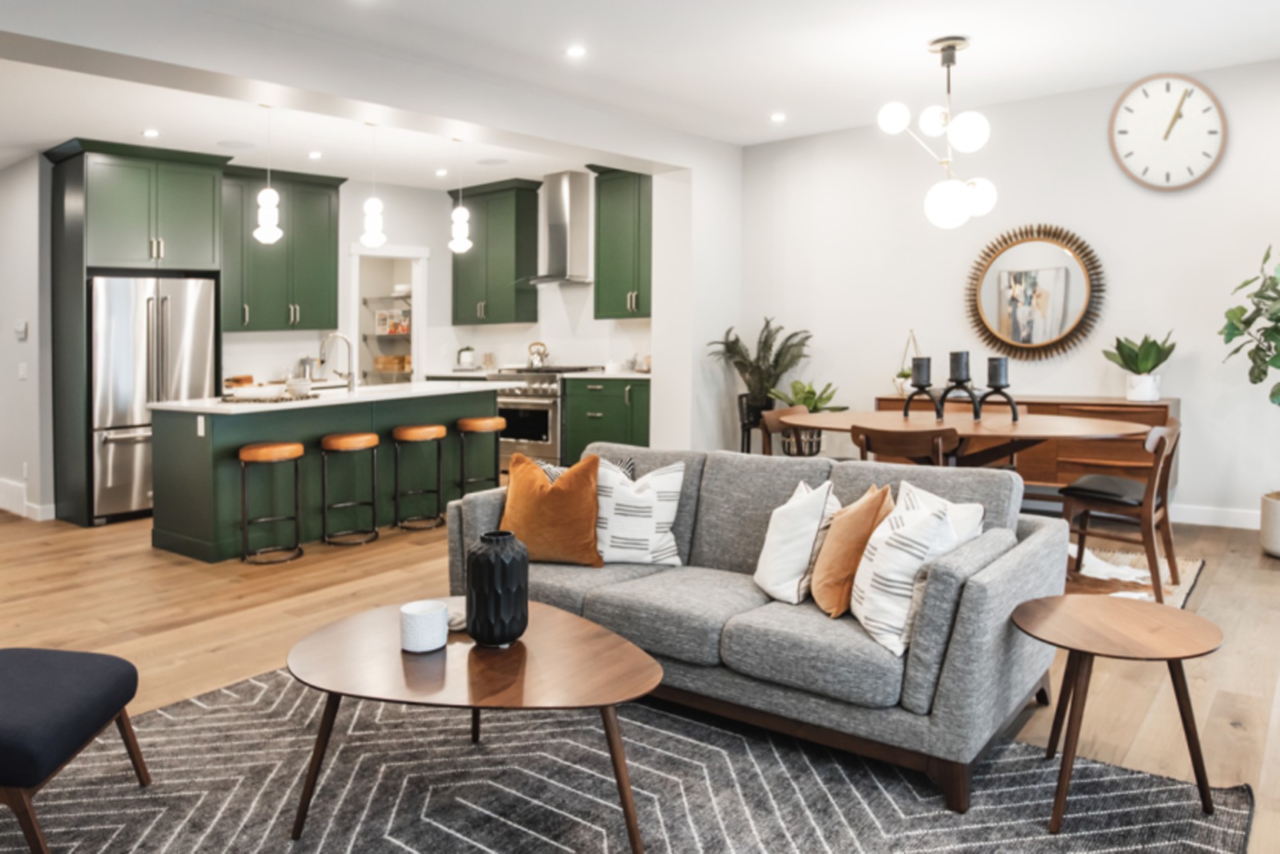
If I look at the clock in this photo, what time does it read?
1:04
